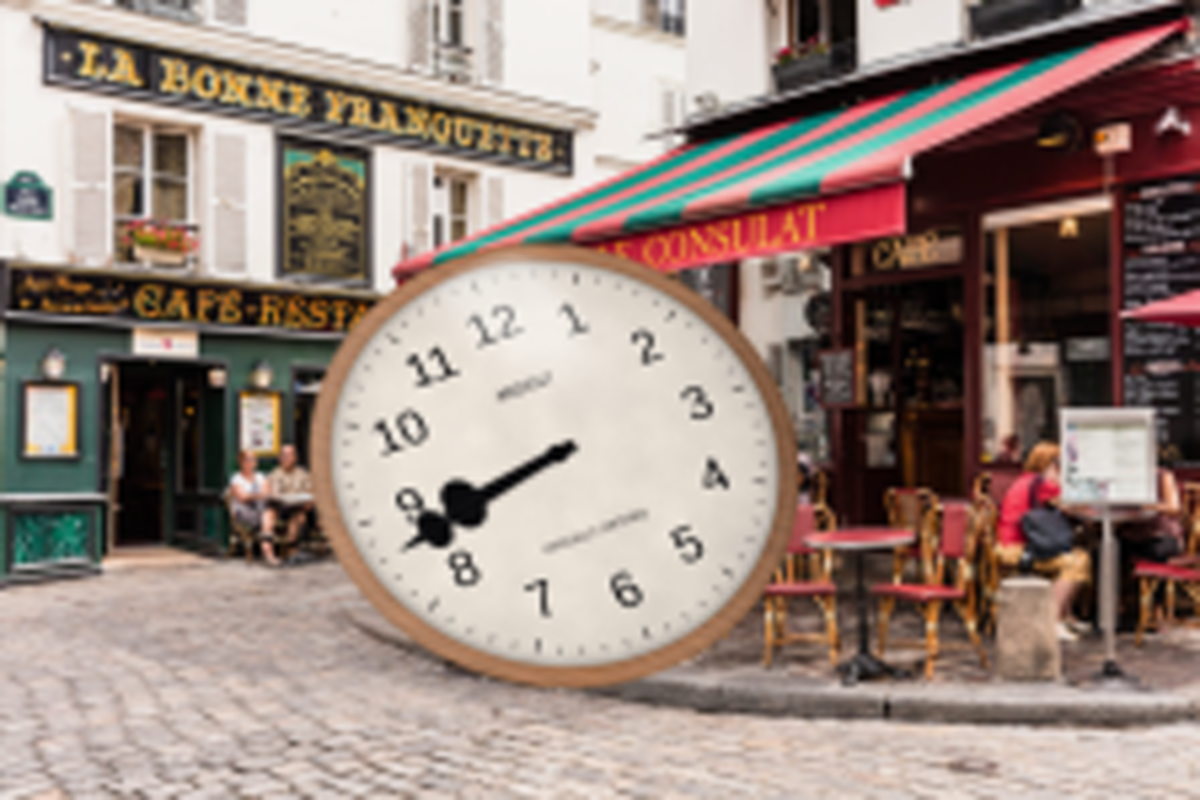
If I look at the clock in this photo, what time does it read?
8:43
